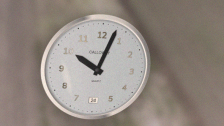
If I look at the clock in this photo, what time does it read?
10:03
